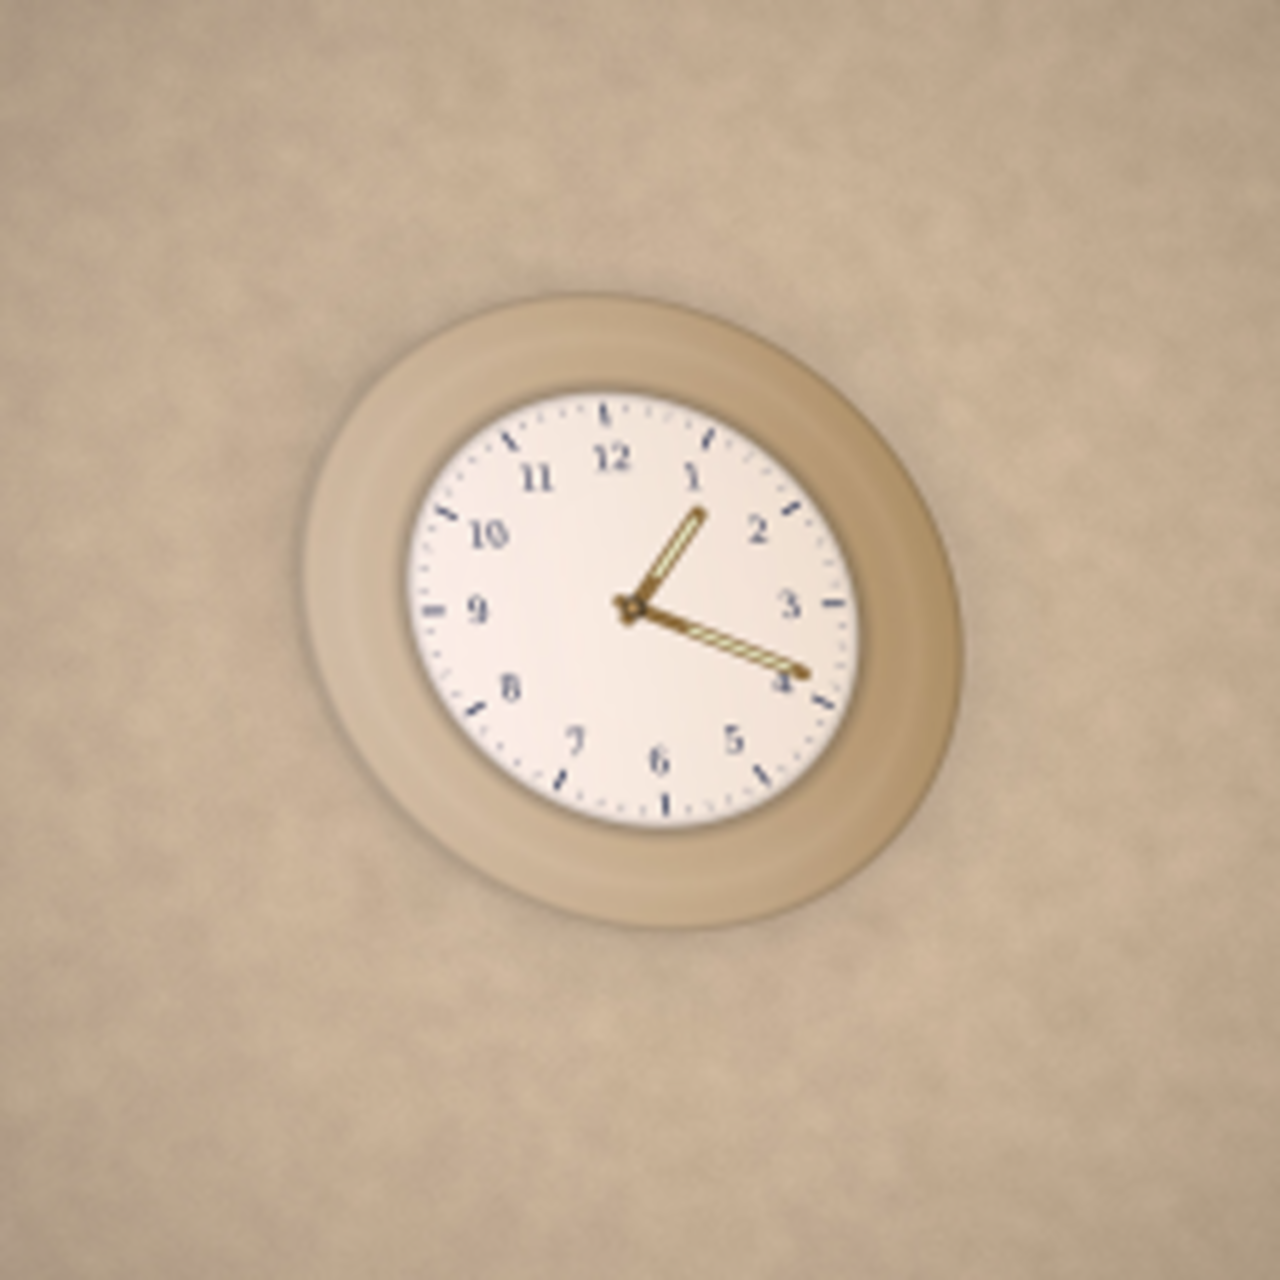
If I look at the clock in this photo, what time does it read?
1:19
